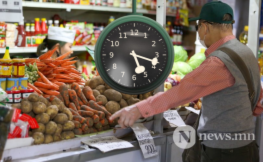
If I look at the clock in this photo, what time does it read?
5:18
